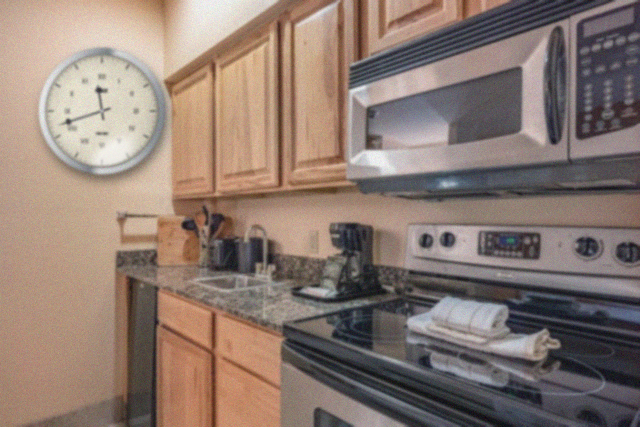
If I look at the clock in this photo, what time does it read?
11:42
